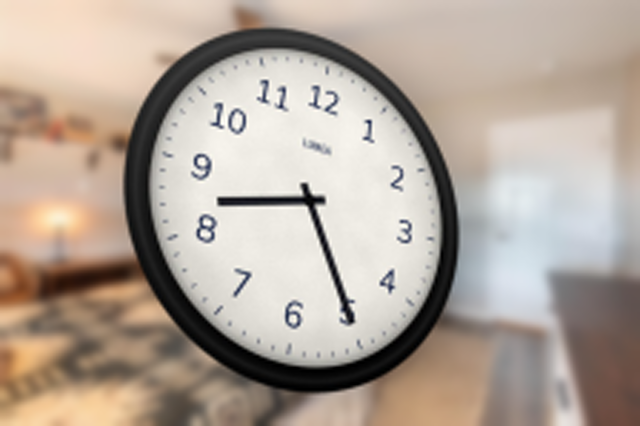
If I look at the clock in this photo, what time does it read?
8:25
